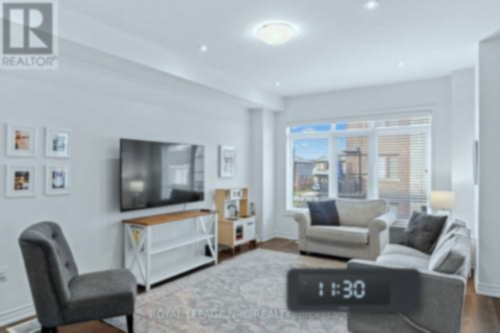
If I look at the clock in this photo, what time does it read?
11:30
